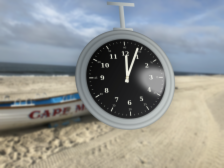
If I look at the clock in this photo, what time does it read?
12:04
